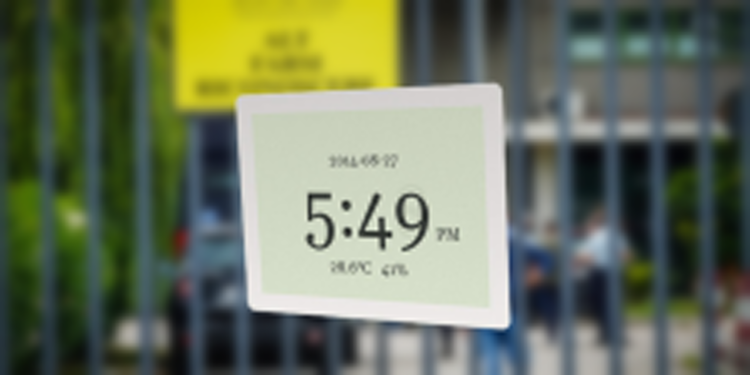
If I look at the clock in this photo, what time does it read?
5:49
